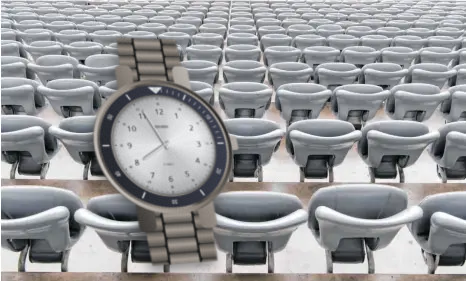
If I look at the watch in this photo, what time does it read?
7:56
